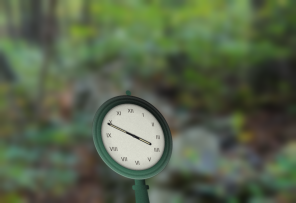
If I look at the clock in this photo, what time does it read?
3:49
